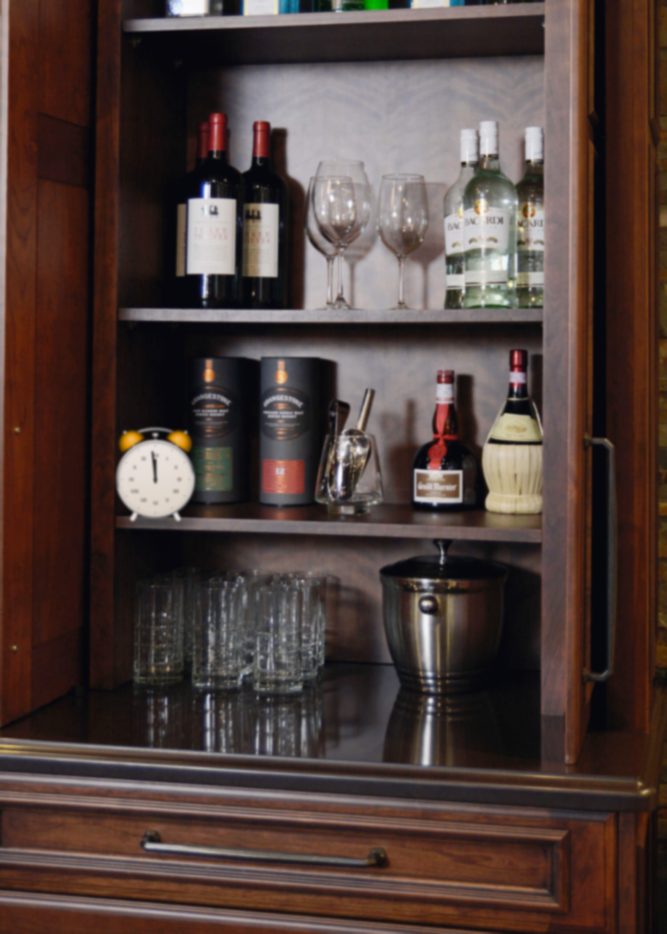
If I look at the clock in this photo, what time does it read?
11:59
